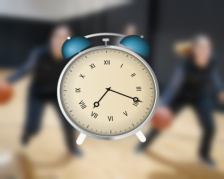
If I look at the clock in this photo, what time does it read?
7:19
